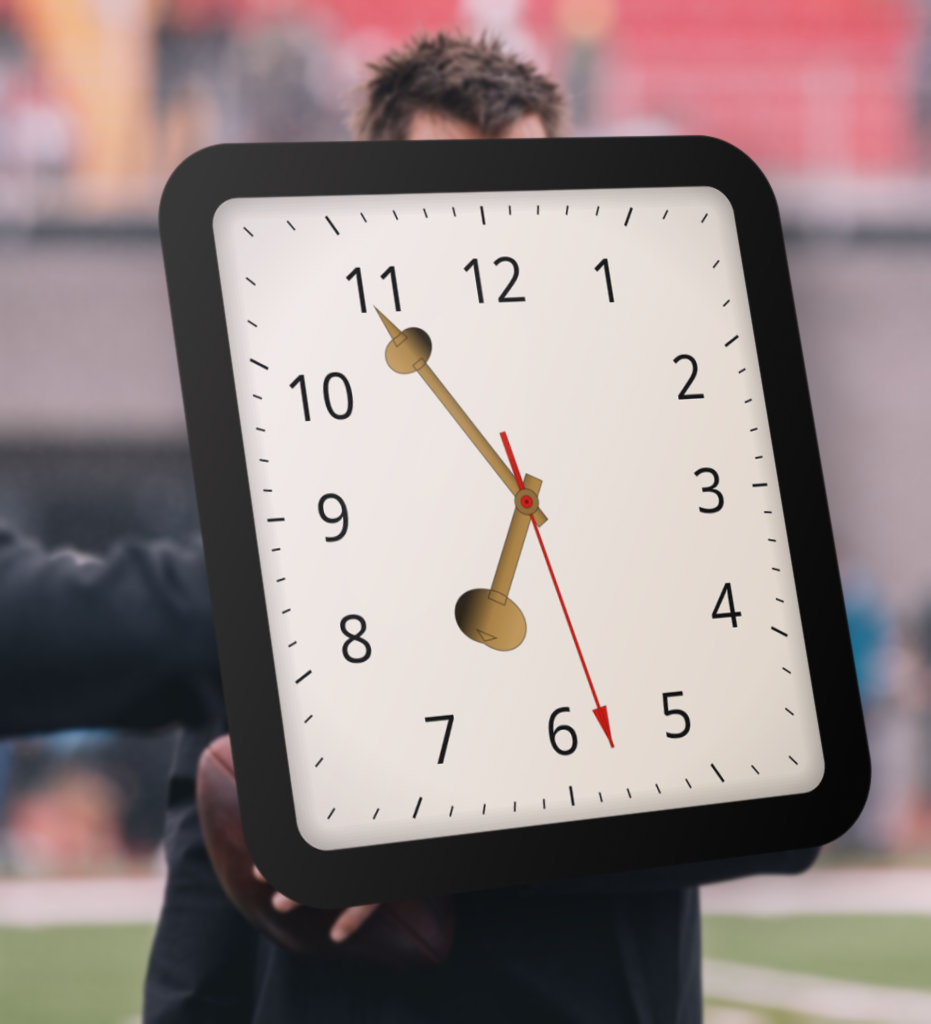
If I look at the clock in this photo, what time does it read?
6:54:28
